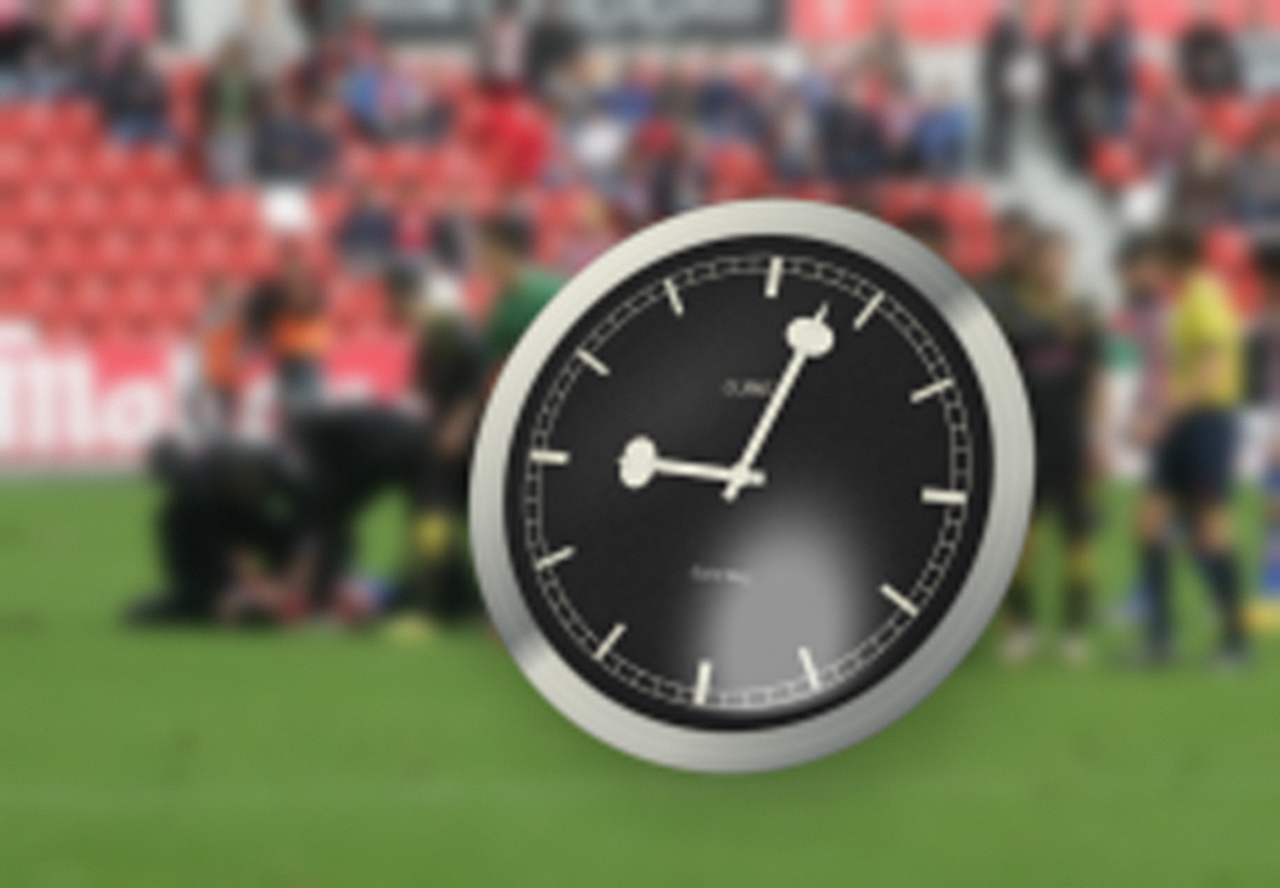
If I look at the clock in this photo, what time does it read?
9:03
